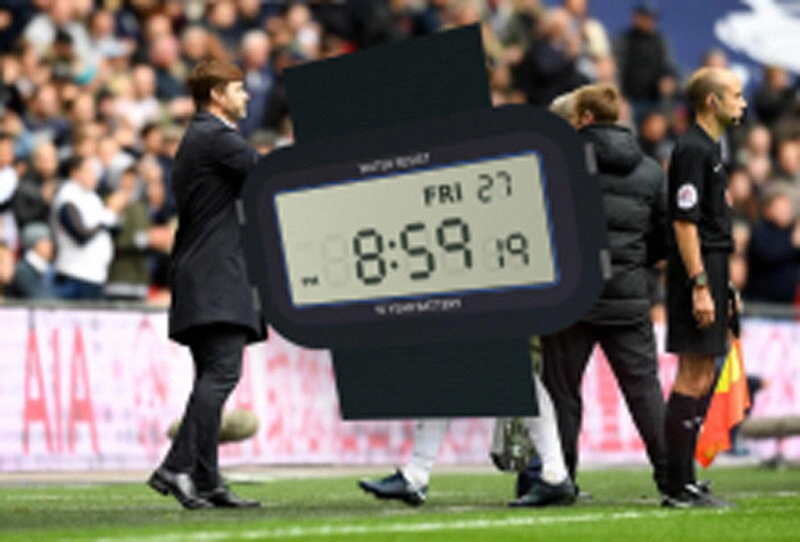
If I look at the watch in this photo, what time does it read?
8:59:19
